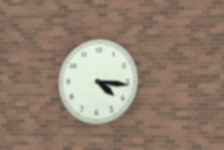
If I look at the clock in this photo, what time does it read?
4:16
